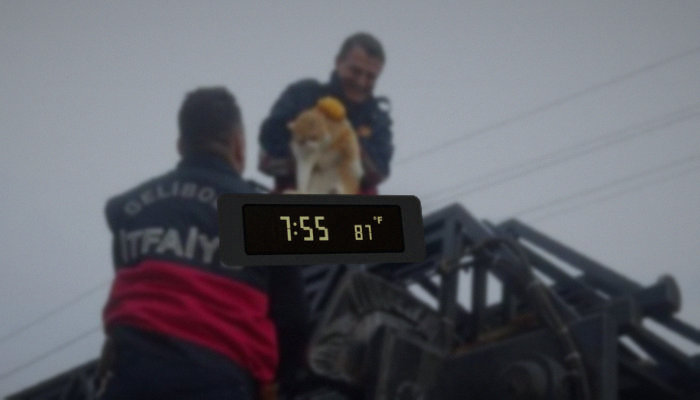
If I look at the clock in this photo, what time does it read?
7:55
